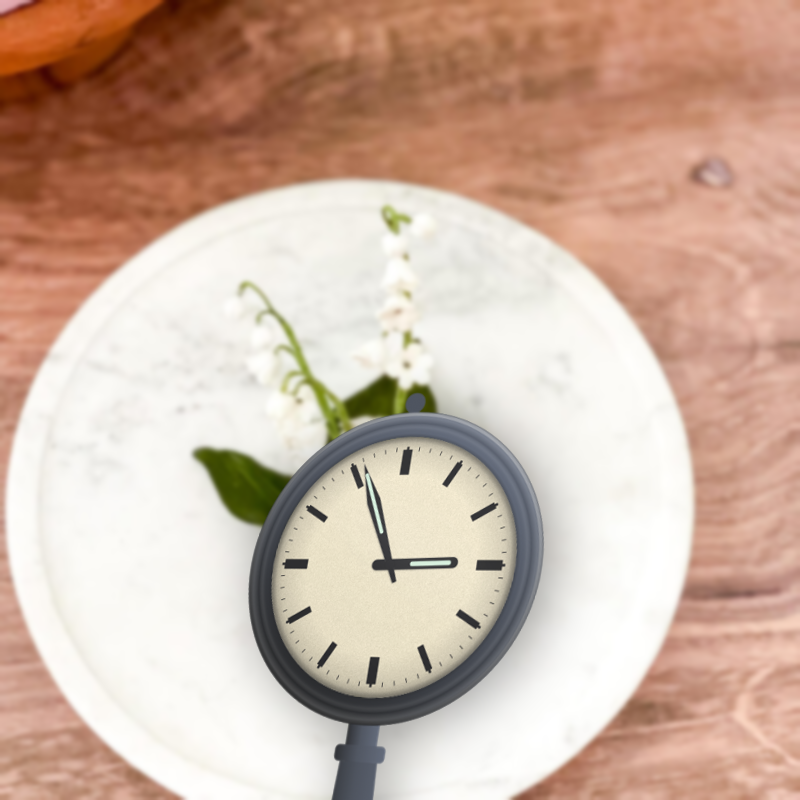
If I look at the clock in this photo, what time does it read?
2:56
